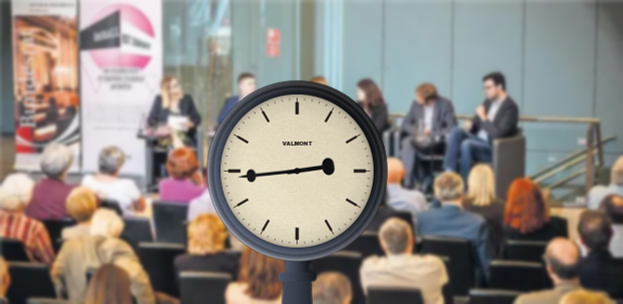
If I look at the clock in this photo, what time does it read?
2:44
